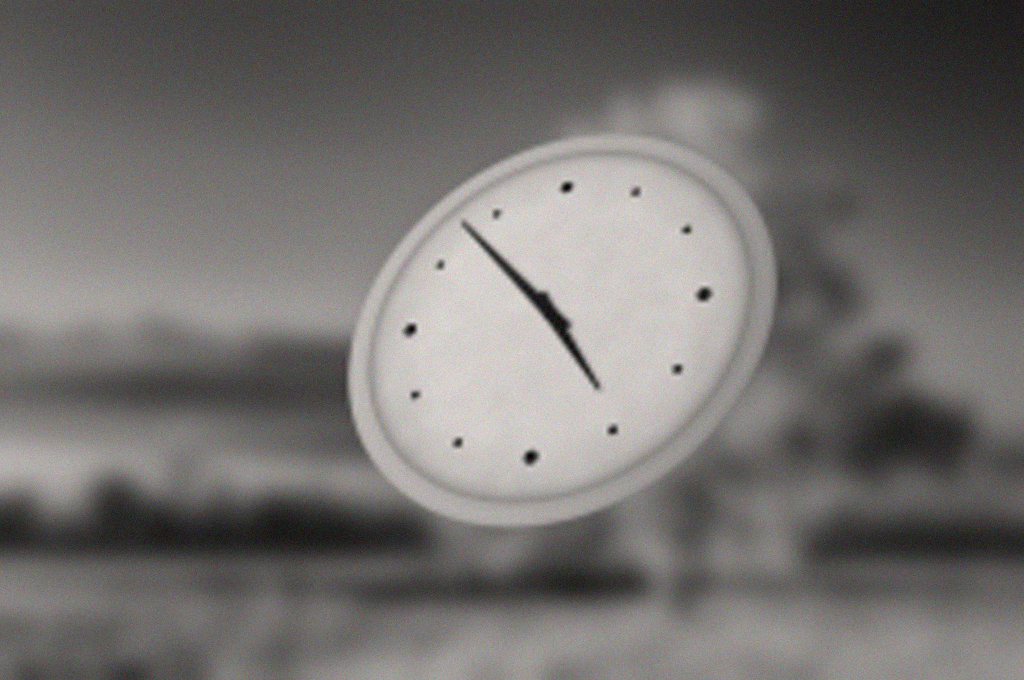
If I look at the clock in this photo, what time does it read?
4:53
